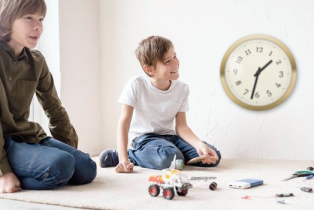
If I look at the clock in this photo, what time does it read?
1:32
